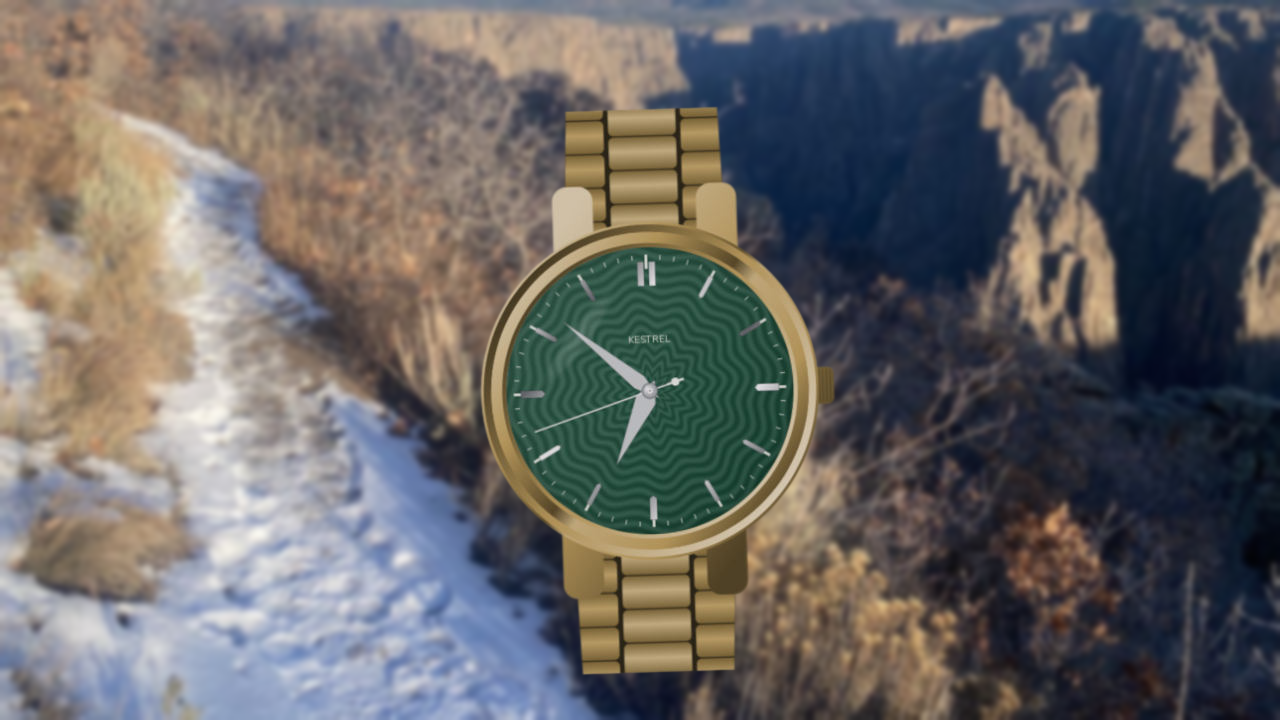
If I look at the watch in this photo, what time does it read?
6:51:42
